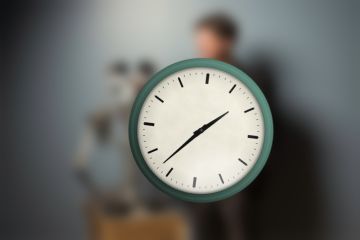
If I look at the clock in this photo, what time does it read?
1:37
